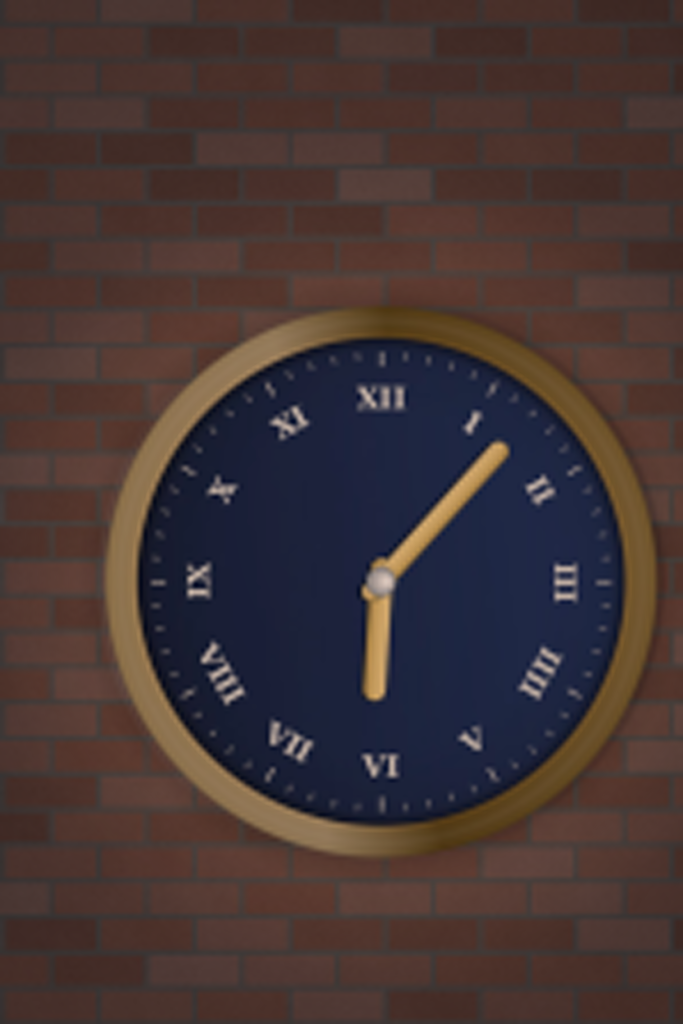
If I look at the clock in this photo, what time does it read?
6:07
